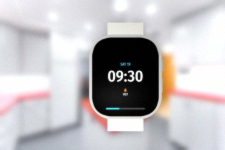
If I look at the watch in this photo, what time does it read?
9:30
